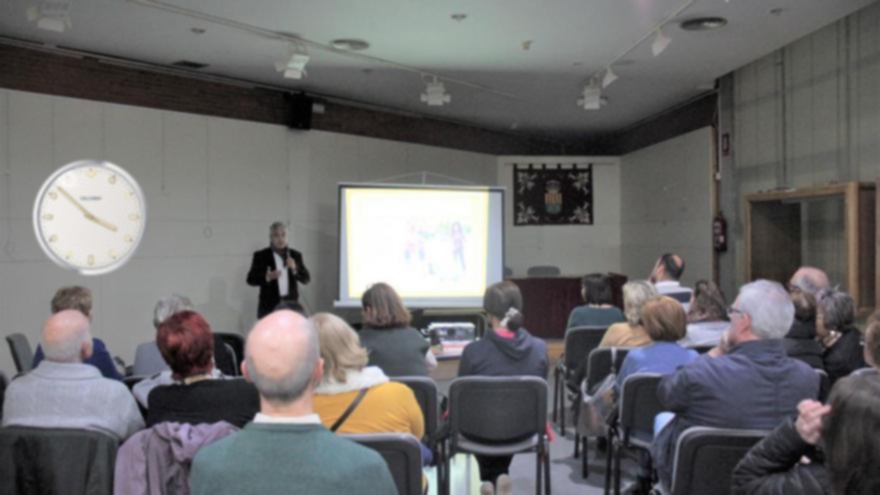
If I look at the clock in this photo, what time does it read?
3:52
